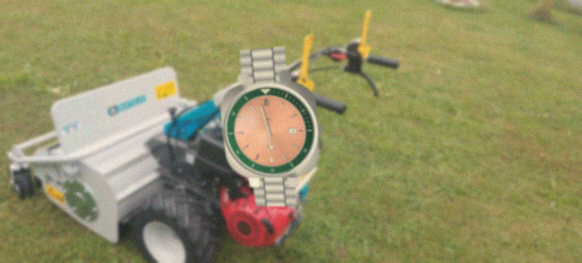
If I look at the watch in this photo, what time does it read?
5:58
